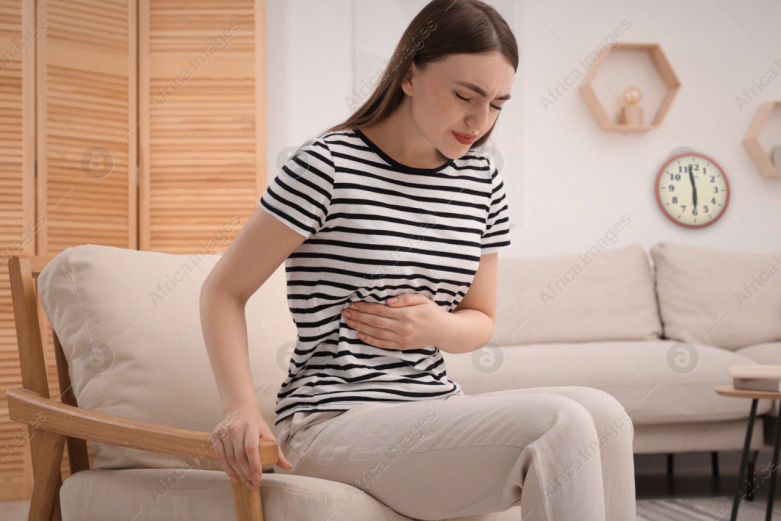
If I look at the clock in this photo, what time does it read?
5:58
